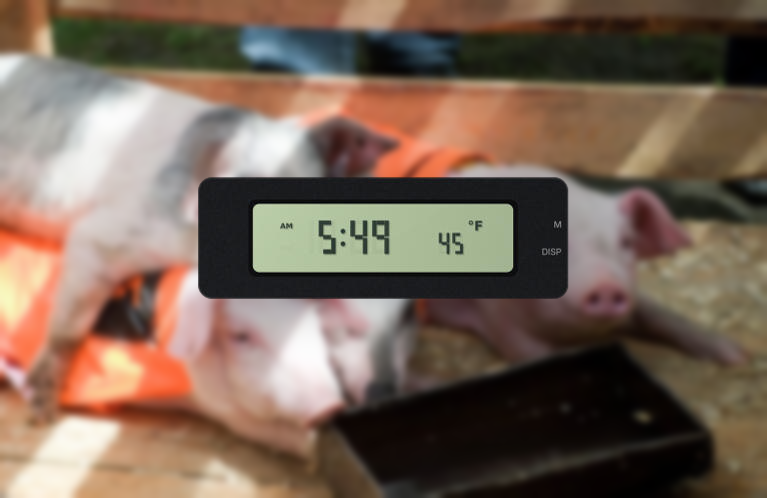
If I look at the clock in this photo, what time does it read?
5:49
